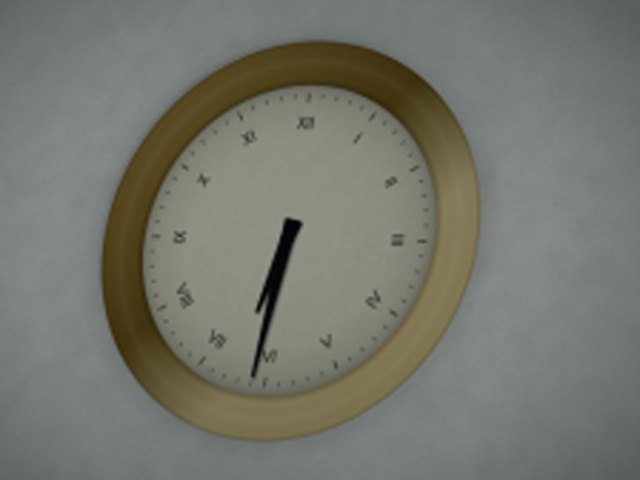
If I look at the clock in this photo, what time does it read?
6:31
